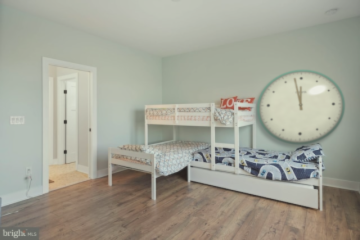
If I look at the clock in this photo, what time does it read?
11:58
